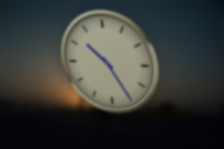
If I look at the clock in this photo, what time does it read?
10:25
